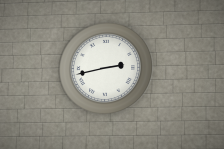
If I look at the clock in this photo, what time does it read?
2:43
